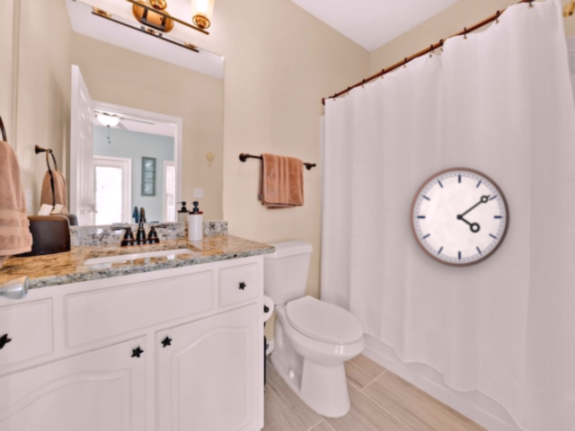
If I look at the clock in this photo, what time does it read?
4:09
